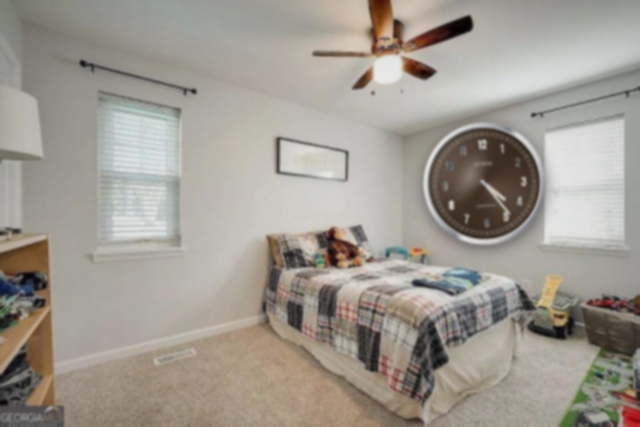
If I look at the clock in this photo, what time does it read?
4:24
